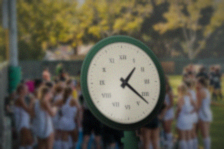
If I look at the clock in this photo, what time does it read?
1:22
